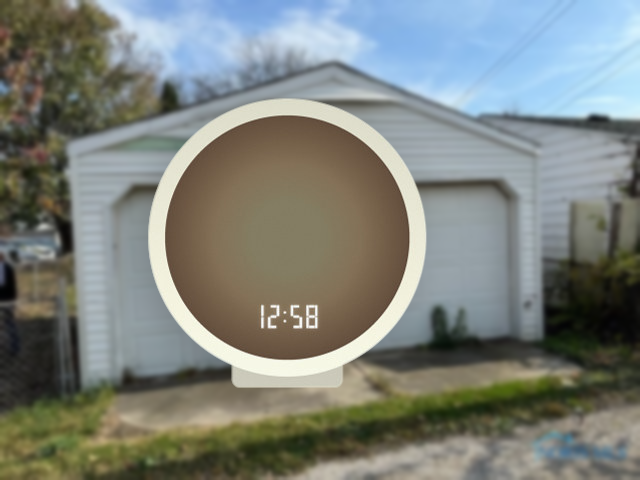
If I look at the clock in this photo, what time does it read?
12:58
